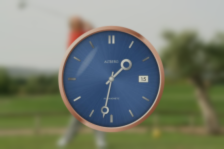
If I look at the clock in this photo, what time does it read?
1:32
